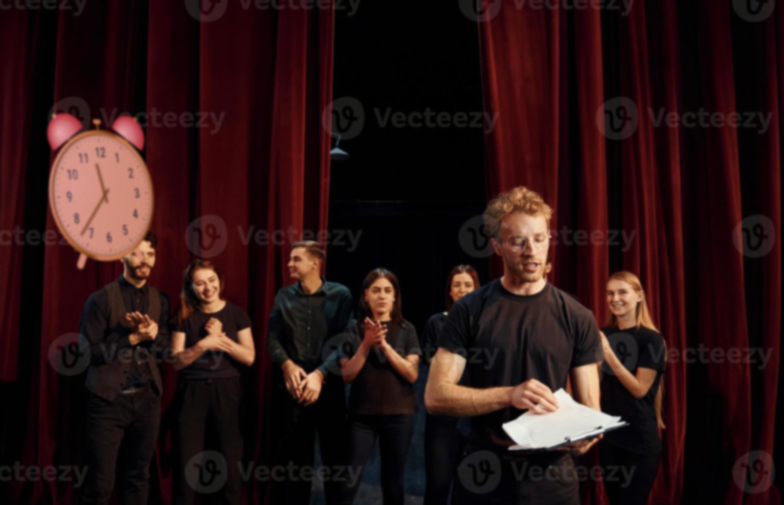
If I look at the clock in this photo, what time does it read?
11:37
